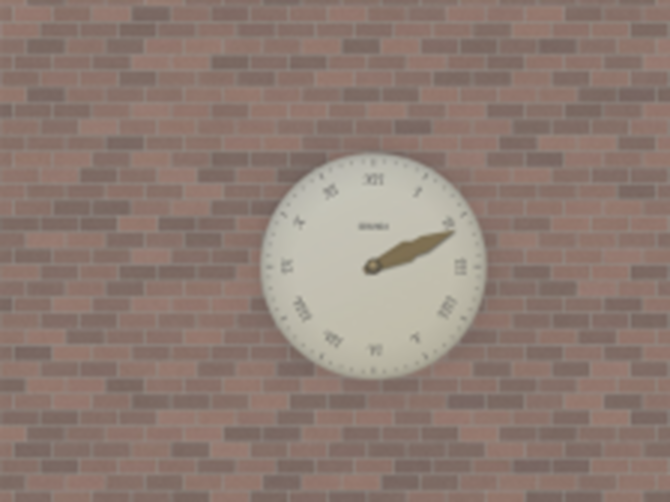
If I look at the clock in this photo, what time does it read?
2:11
